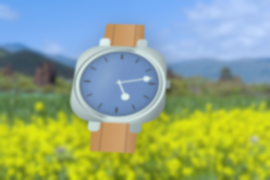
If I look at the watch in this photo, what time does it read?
5:13
